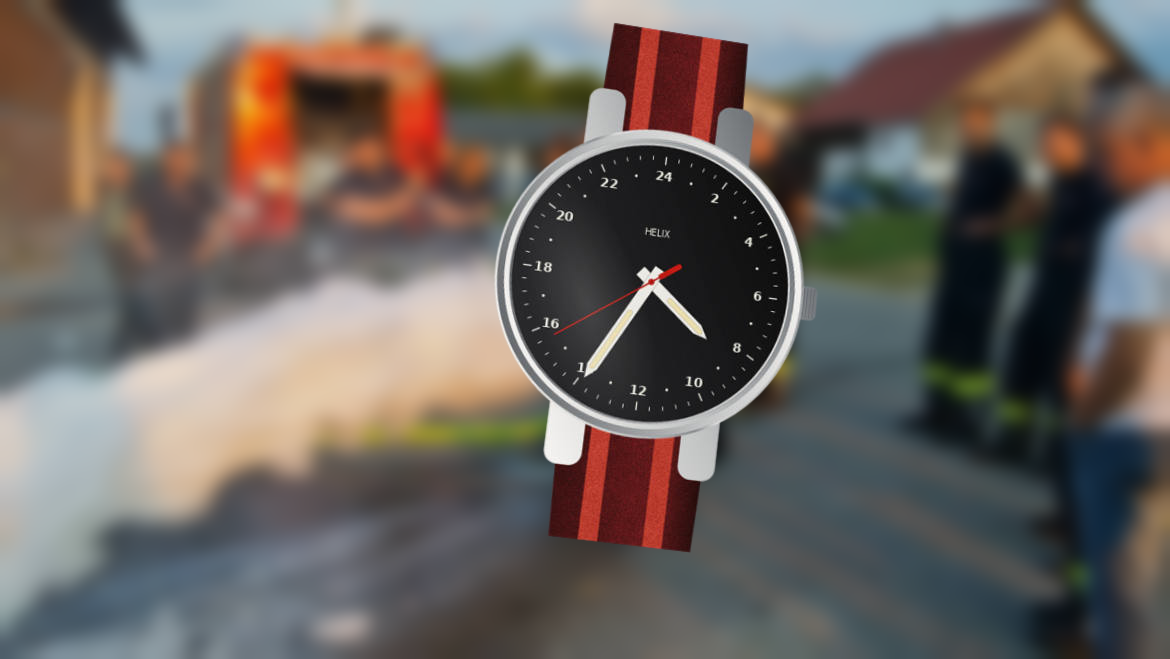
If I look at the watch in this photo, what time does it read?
8:34:39
